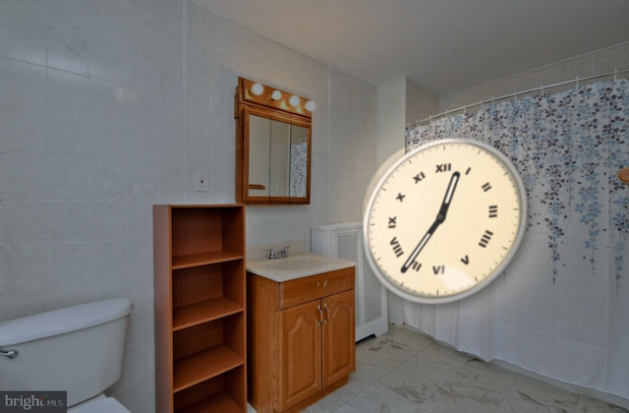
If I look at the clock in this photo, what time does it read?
12:36
